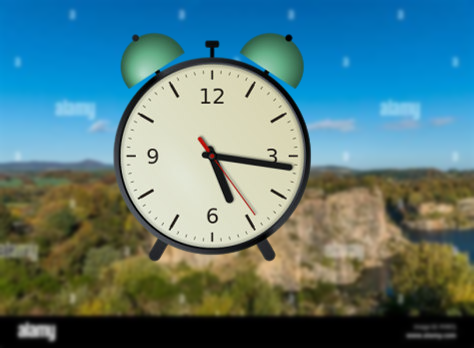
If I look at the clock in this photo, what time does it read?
5:16:24
